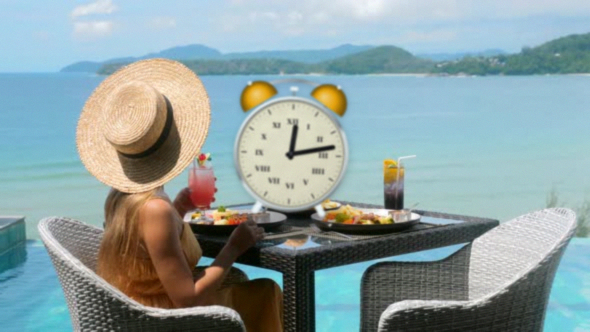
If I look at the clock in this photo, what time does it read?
12:13
